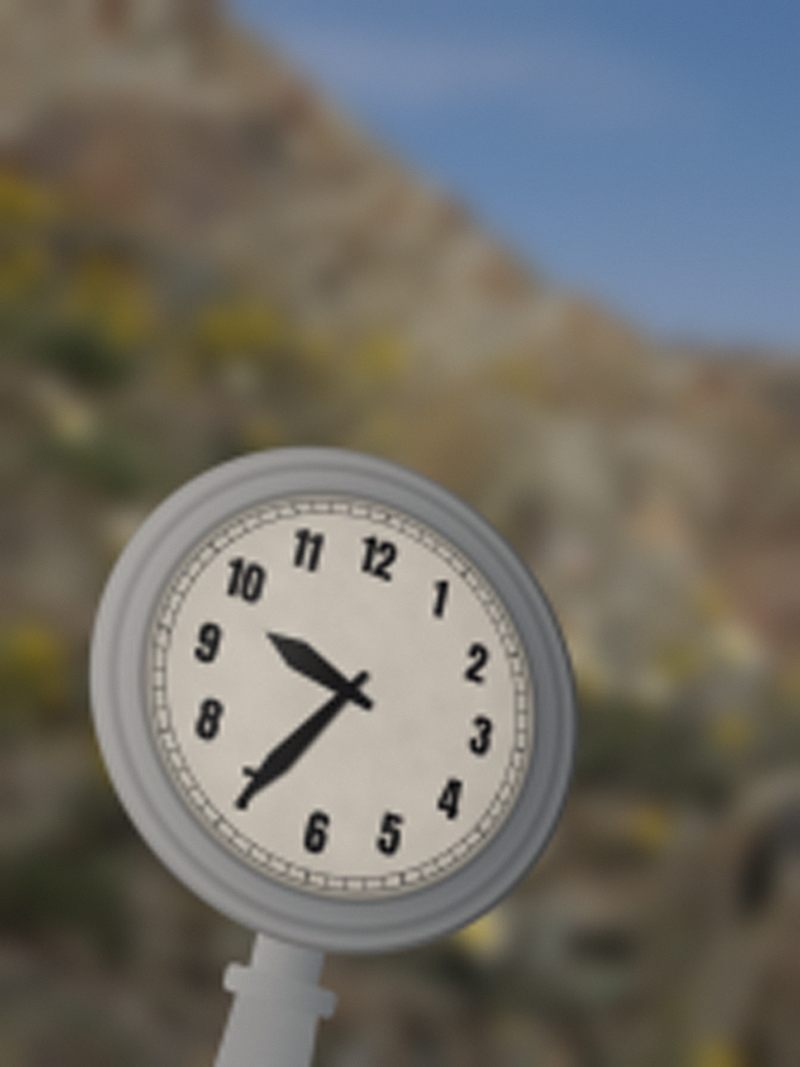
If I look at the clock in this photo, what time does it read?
9:35
